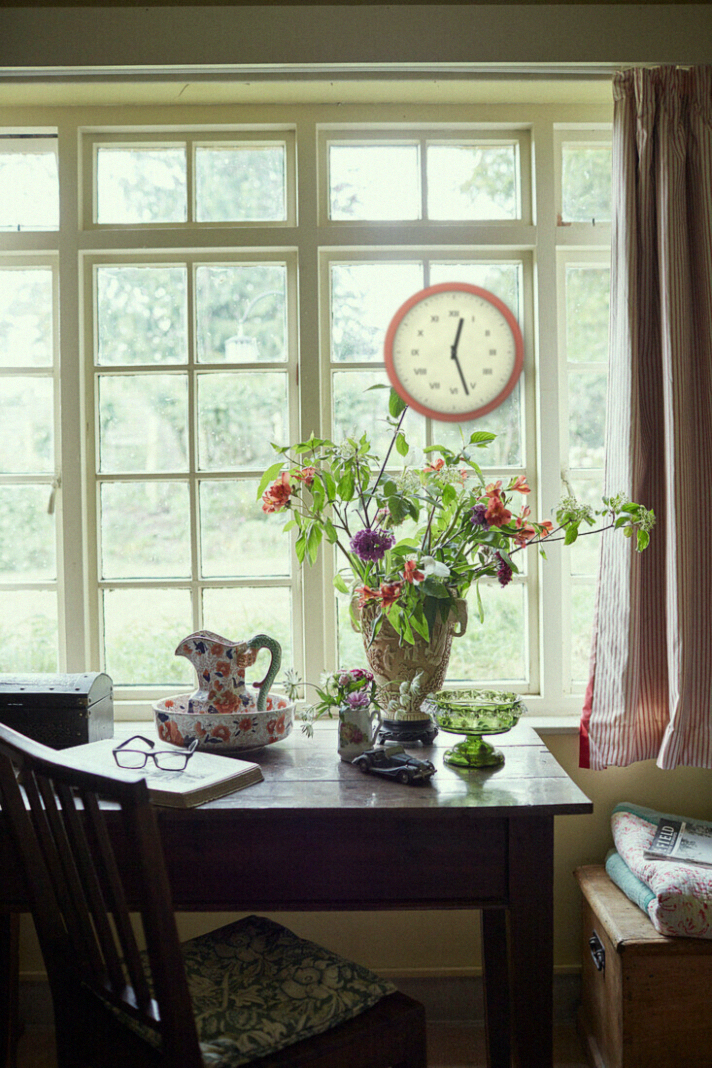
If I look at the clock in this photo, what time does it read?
12:27
